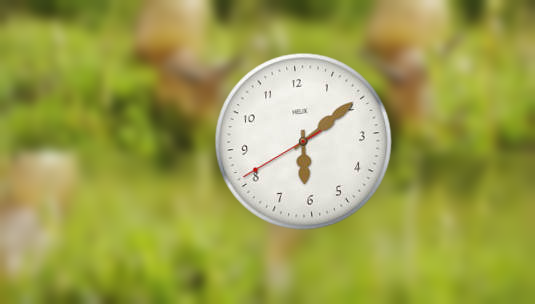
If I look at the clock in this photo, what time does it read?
6:09:41
